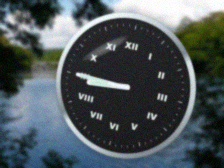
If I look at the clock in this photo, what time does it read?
8:45
